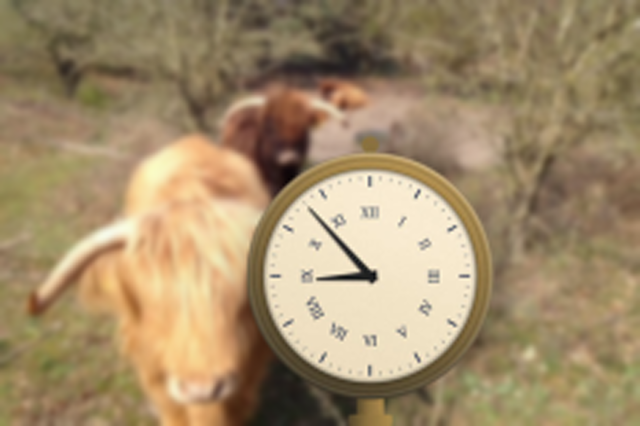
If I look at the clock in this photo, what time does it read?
8:53
